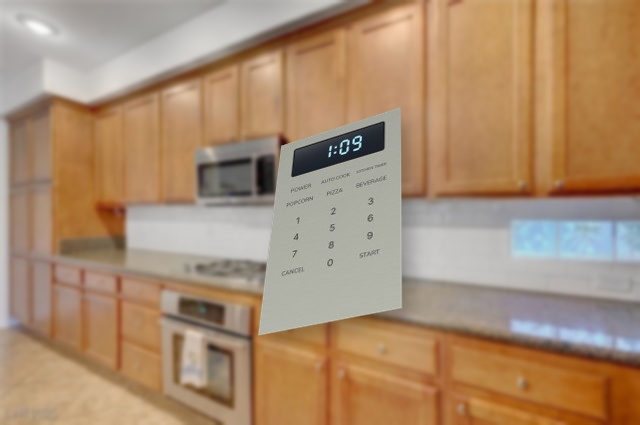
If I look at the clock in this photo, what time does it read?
1:09
